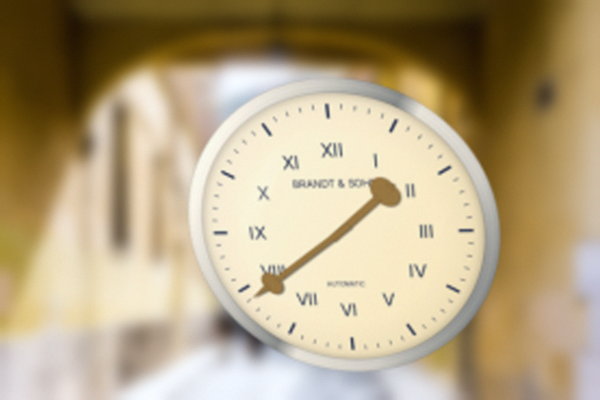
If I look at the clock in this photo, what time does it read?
1:39
